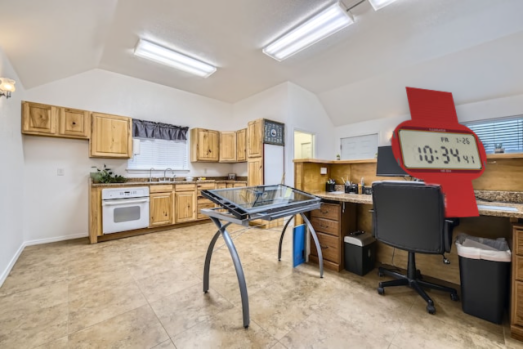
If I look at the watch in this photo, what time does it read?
10:34:41
